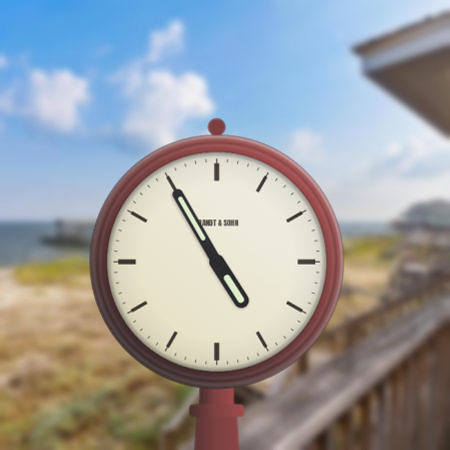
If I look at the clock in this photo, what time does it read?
4:55
